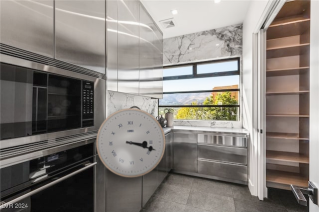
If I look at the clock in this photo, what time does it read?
3:18
